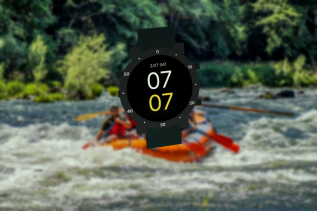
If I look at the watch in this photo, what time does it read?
7:07
